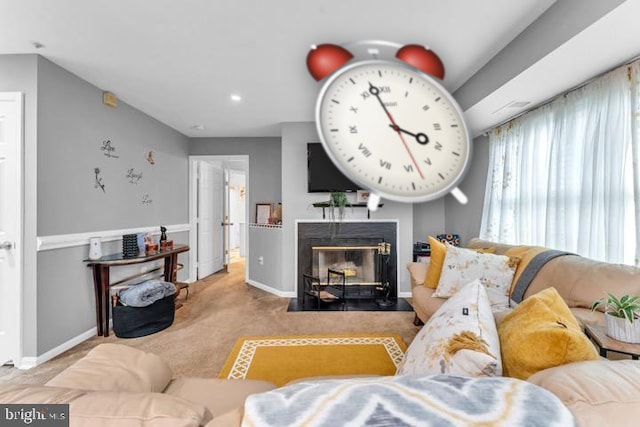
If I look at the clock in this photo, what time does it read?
3:57:28
